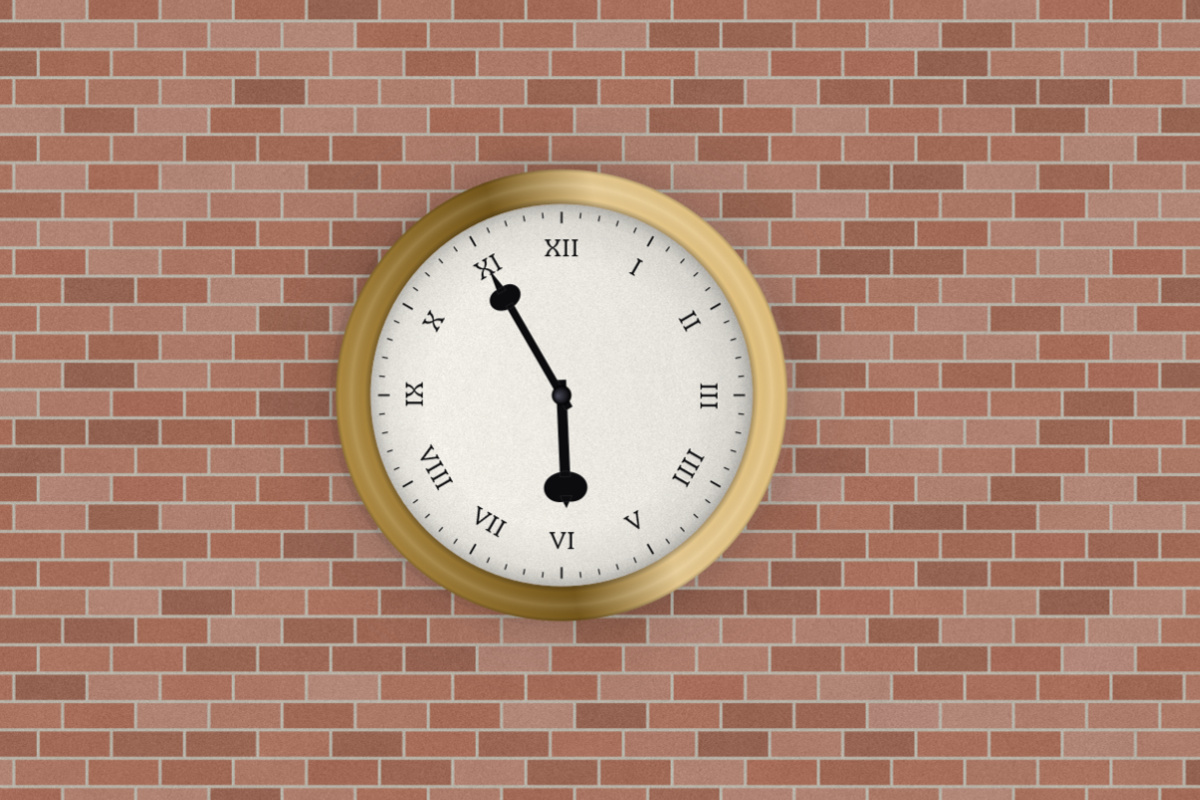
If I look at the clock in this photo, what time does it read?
5:55
